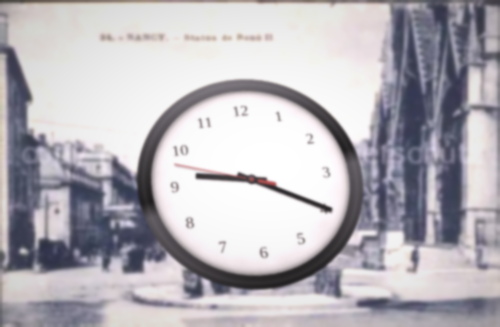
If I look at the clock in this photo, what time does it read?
9:19:48
